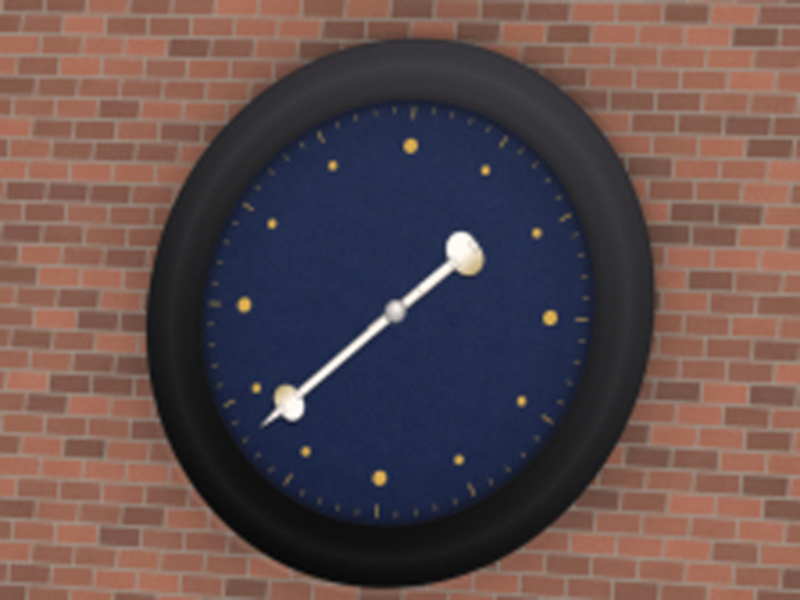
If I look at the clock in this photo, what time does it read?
1:38
